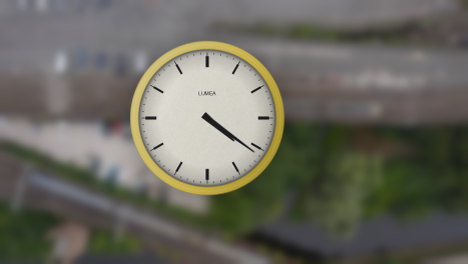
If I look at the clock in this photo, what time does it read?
4:21
